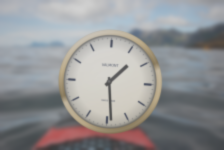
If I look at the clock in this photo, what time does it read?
1:29
